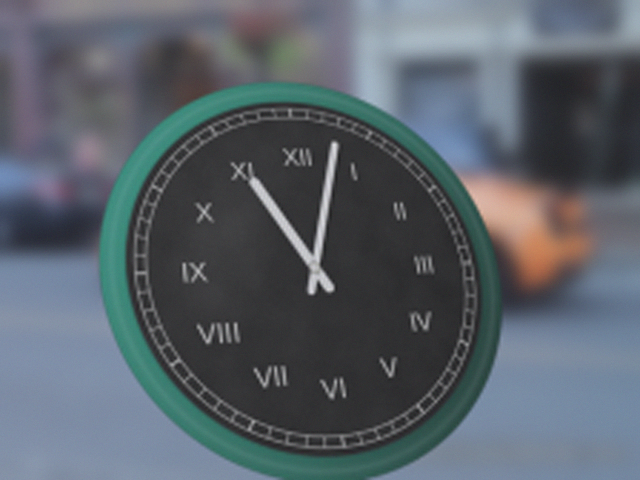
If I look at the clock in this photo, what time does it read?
11:03
